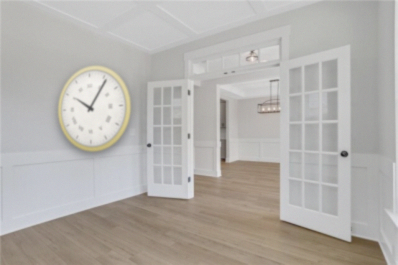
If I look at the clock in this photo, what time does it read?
10:06
